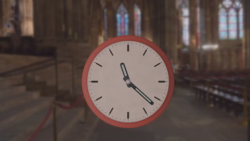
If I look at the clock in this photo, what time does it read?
11:22
